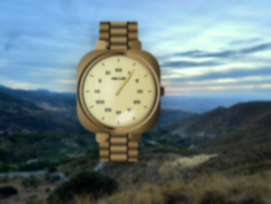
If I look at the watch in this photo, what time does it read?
1:06
